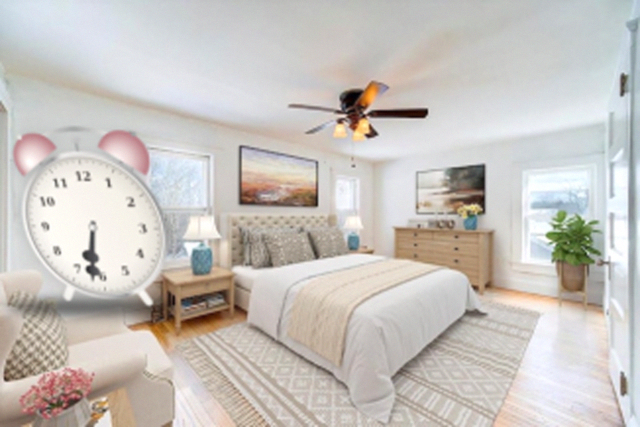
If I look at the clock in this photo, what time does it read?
6:32
